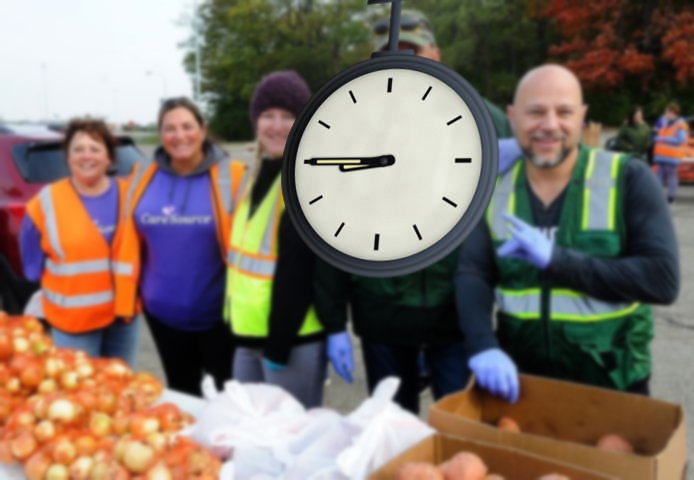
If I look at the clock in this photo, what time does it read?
8:45
